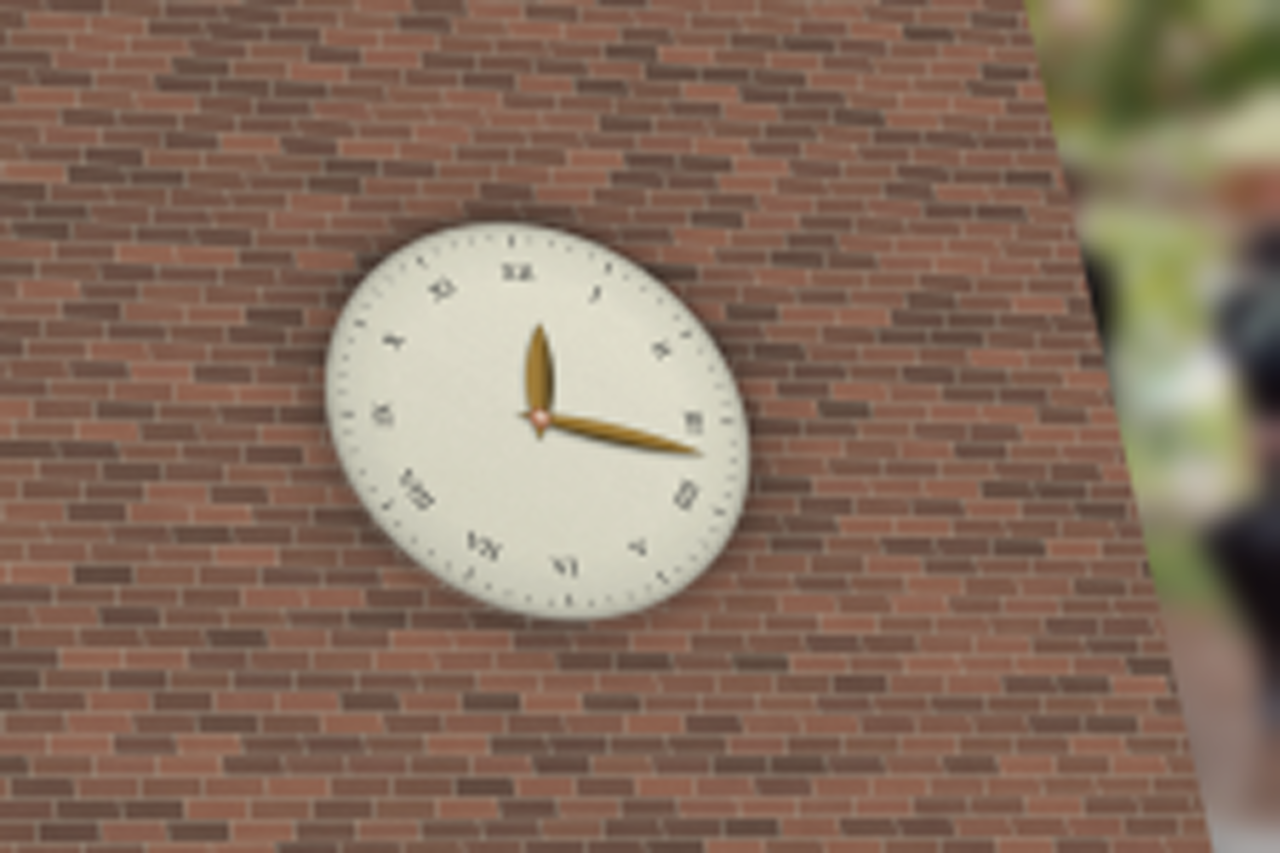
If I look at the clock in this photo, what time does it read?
12:17
